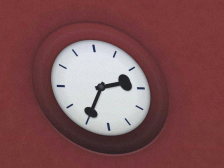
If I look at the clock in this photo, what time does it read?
2:35
